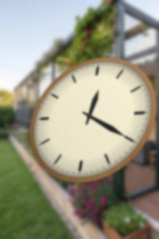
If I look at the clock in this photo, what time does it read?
12:20
